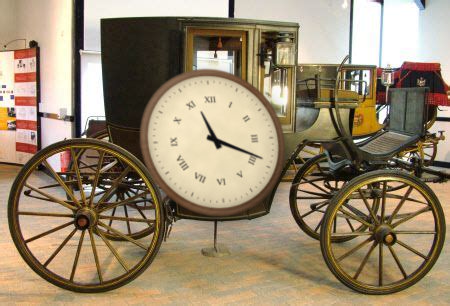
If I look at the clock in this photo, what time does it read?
11:19
